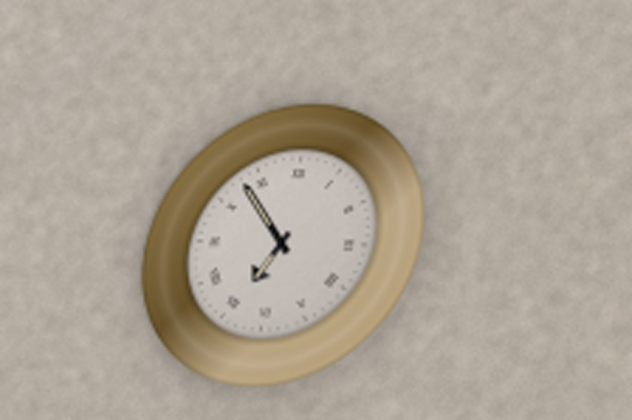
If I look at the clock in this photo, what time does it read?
6:53
